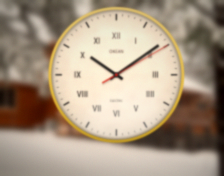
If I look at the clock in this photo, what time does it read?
10:09:10
